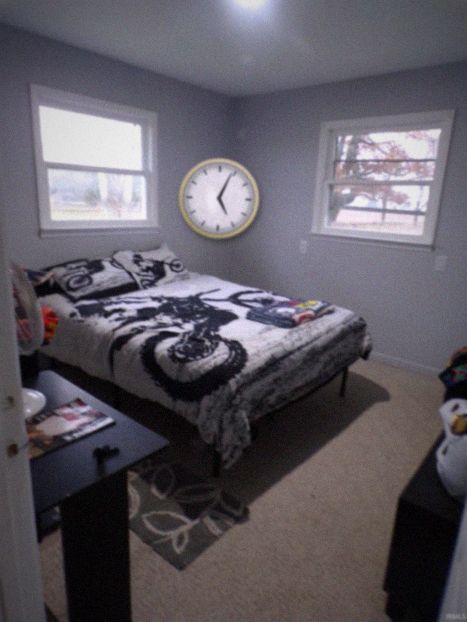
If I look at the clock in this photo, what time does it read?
5:04
